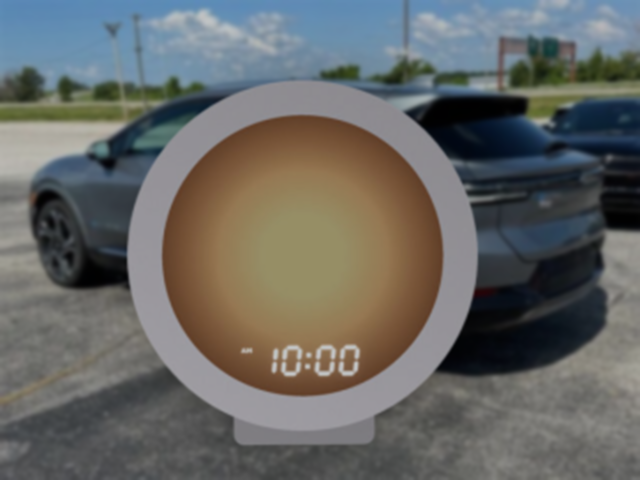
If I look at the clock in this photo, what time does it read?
10:00
